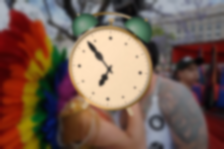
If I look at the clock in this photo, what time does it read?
6:53
